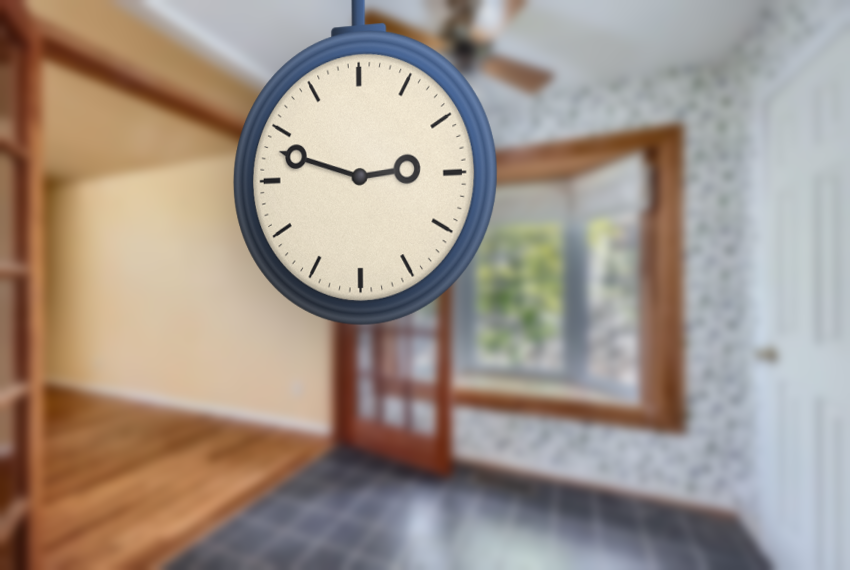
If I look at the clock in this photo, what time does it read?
2:48
